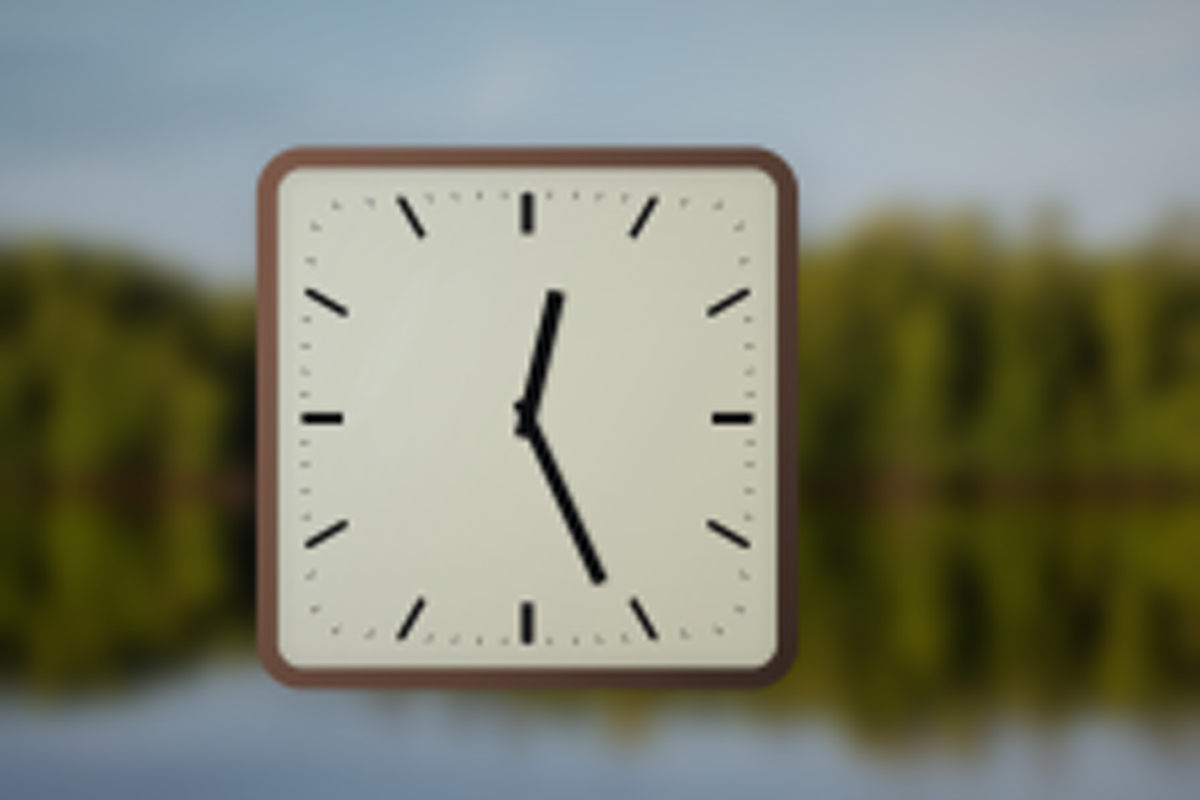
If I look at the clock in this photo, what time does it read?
12:26
